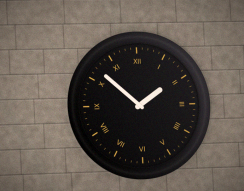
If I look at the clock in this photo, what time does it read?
1:52
